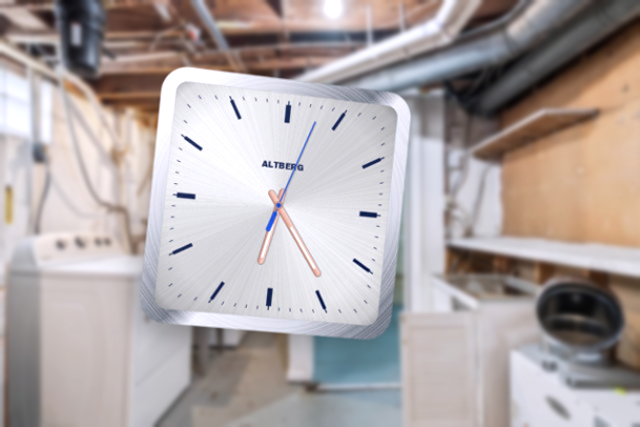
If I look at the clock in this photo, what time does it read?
6:24:03
